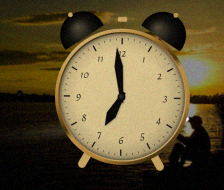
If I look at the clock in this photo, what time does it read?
6:59
